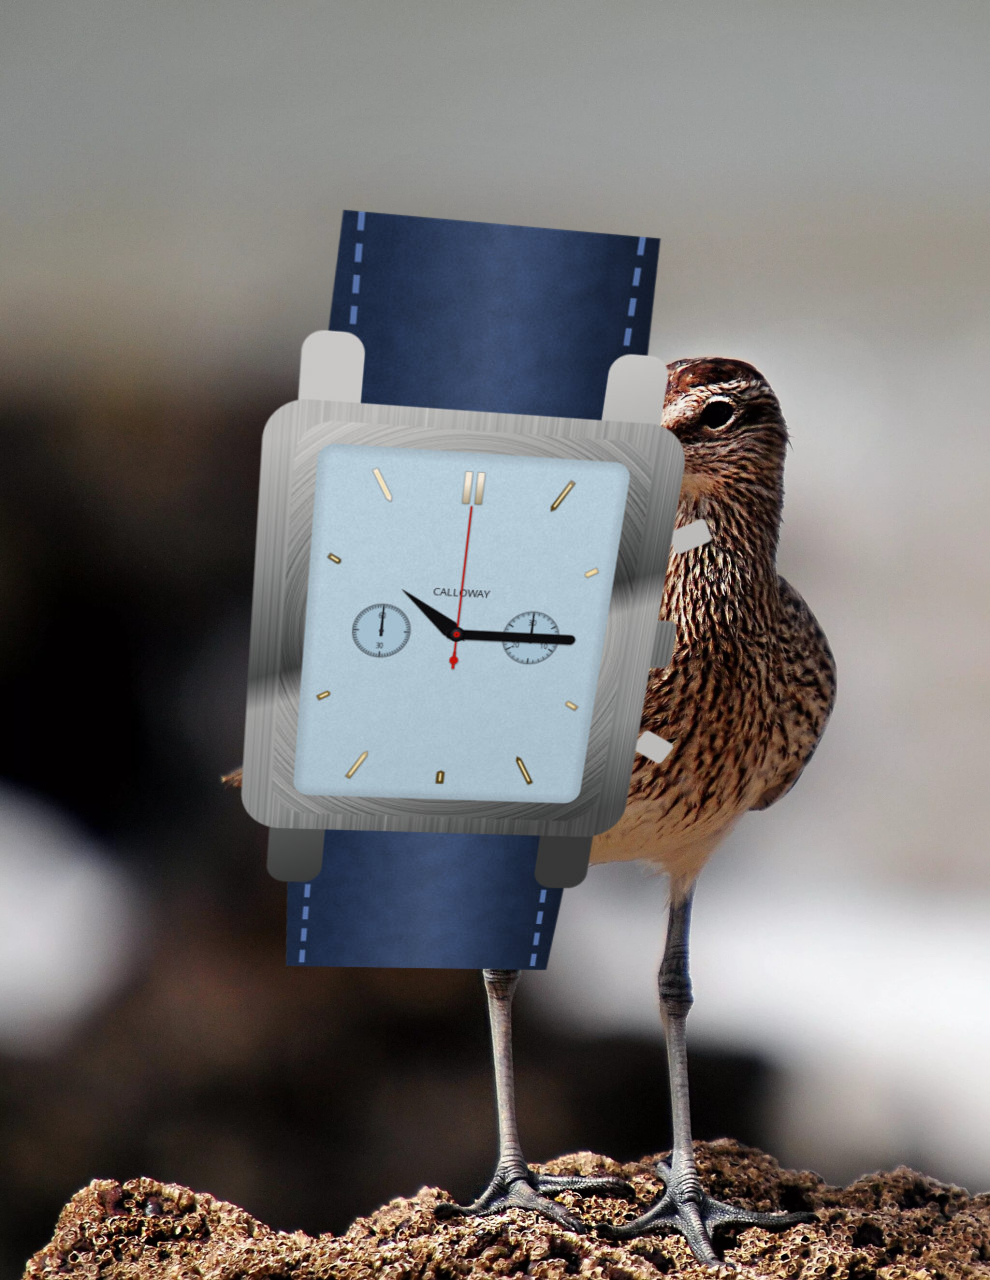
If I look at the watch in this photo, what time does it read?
10:15
